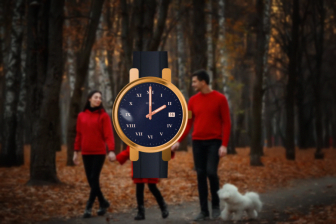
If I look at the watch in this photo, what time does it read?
2:00
